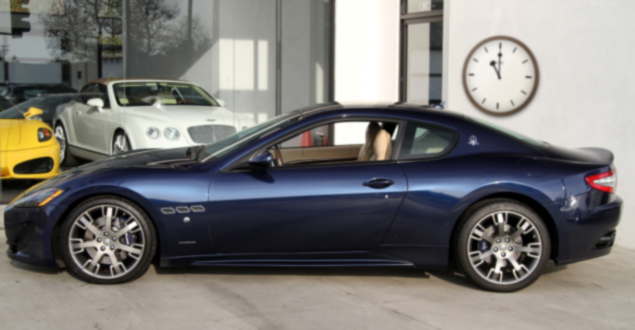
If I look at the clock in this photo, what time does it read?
11:00
